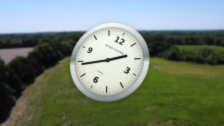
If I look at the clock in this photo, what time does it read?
1:39
